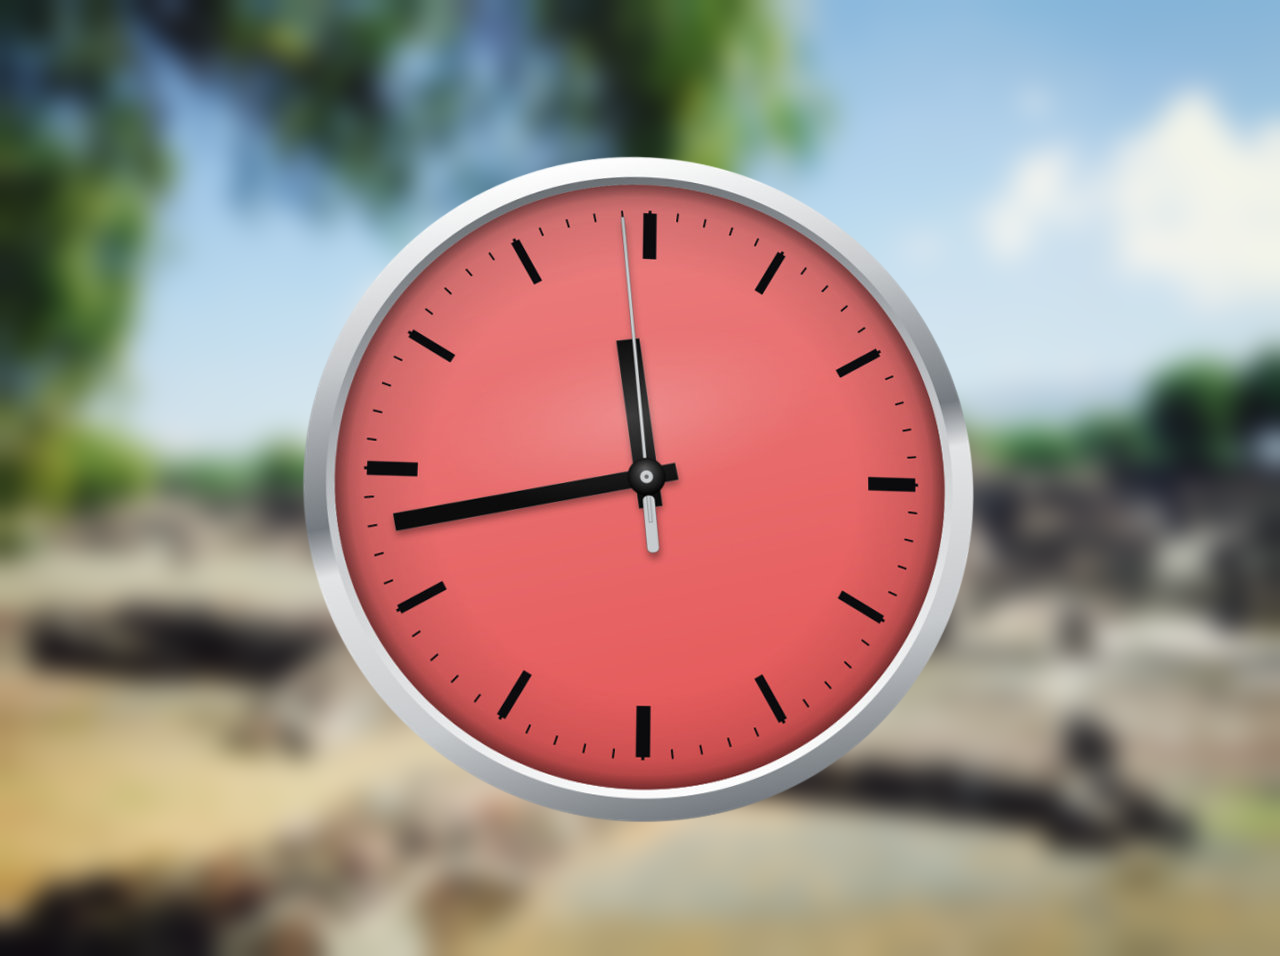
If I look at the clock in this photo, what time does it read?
11:42:59
